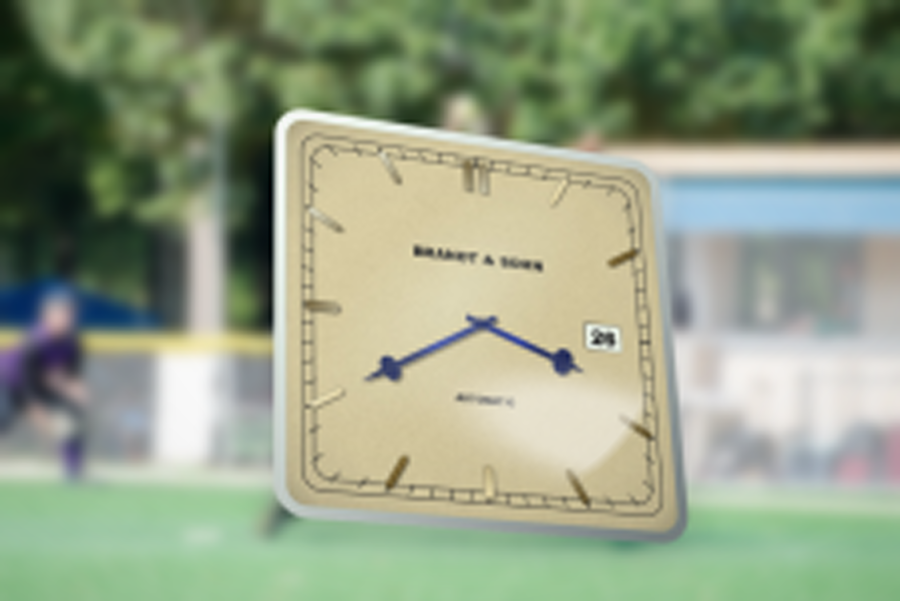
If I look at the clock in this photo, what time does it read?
3:40
